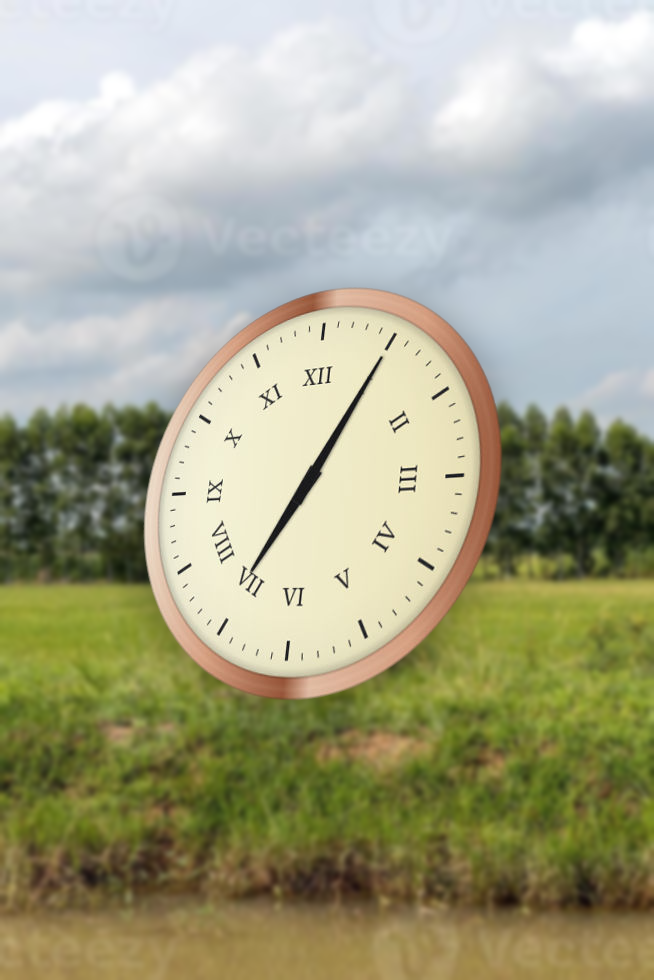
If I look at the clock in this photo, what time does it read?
7:05
